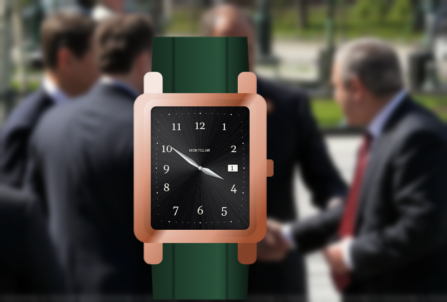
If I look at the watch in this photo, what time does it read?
3:51
